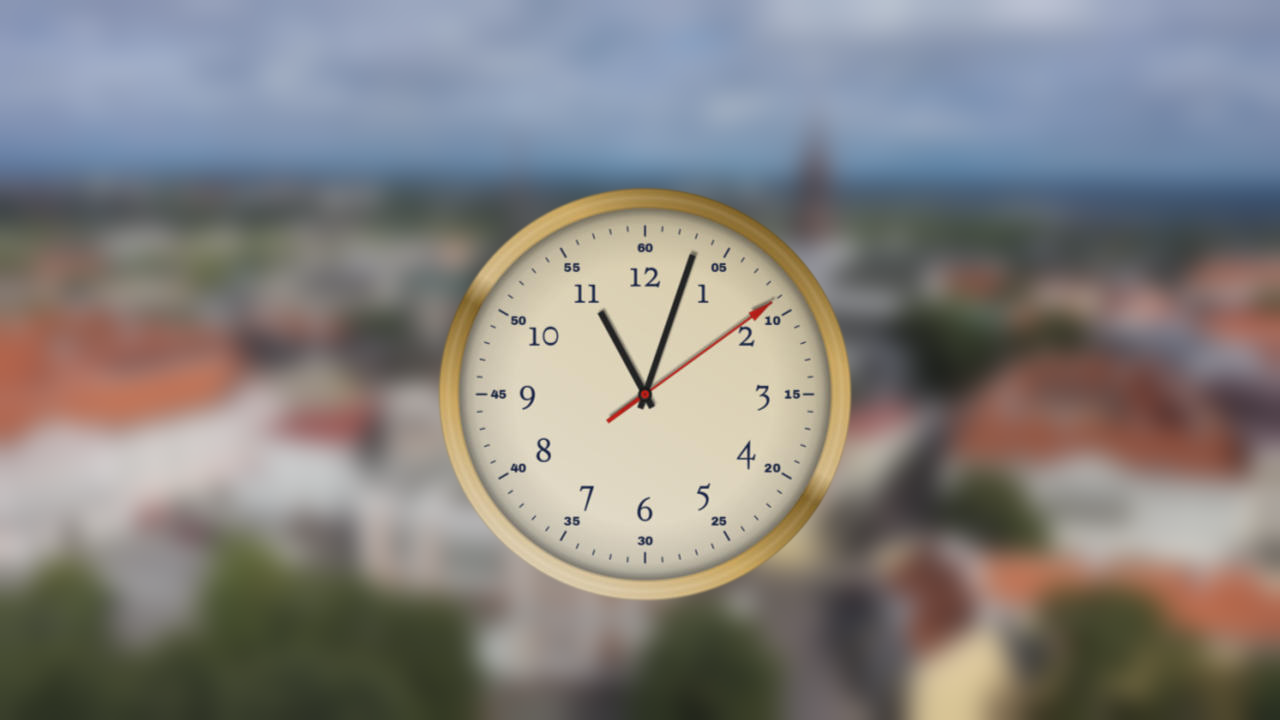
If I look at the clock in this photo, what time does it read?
11:03:09
